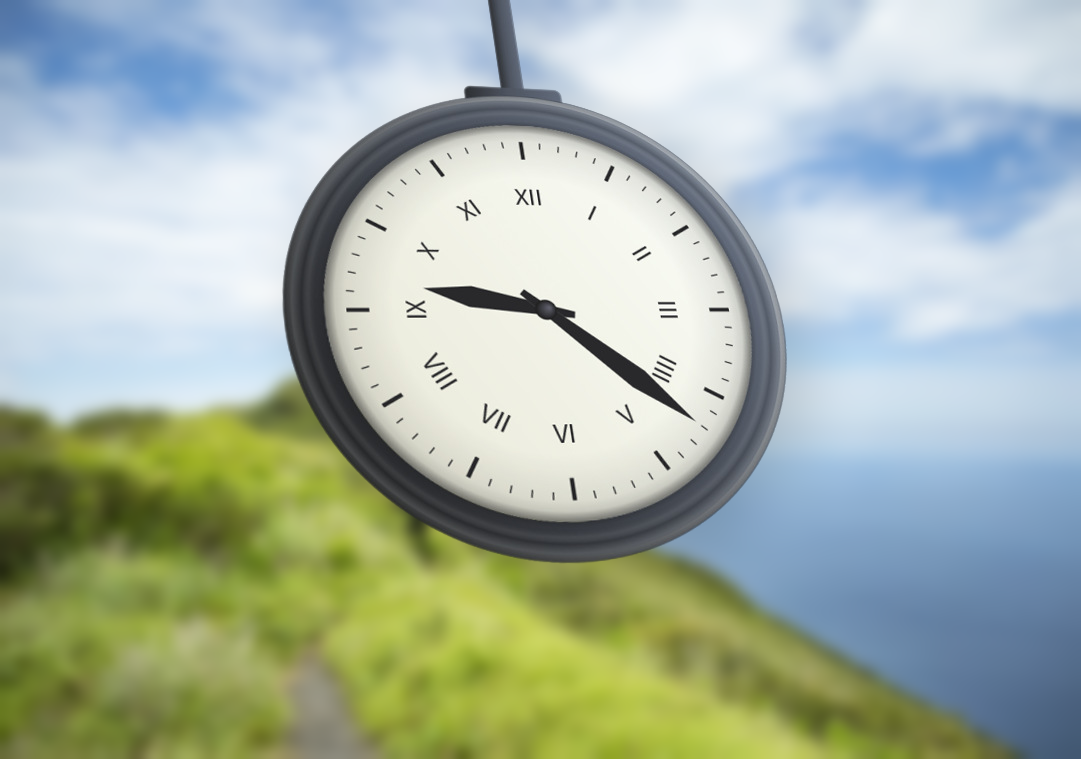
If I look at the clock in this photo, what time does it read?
9:22
